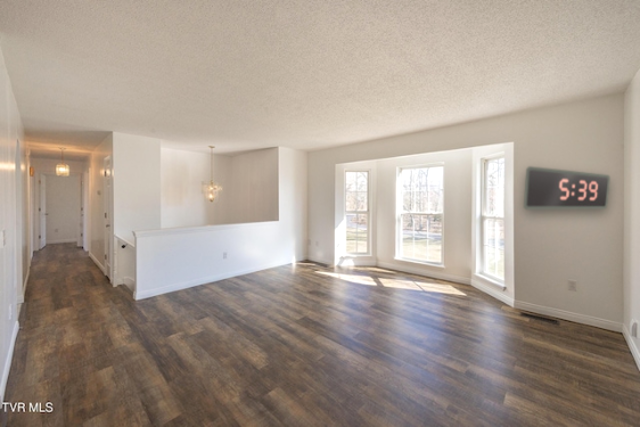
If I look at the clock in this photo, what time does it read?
5:39
